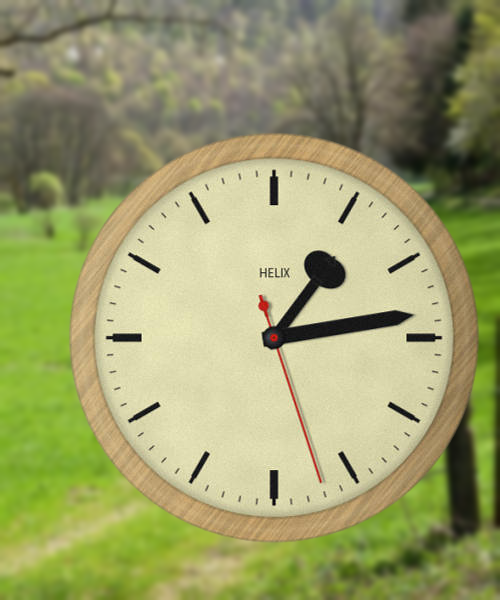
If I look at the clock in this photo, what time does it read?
1:13:27
